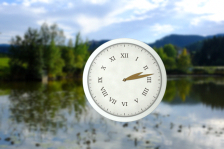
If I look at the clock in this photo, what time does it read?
2:13
